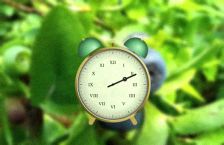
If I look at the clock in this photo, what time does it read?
2:11
